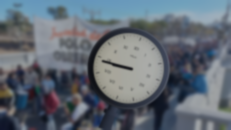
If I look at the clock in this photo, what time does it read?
8:44
